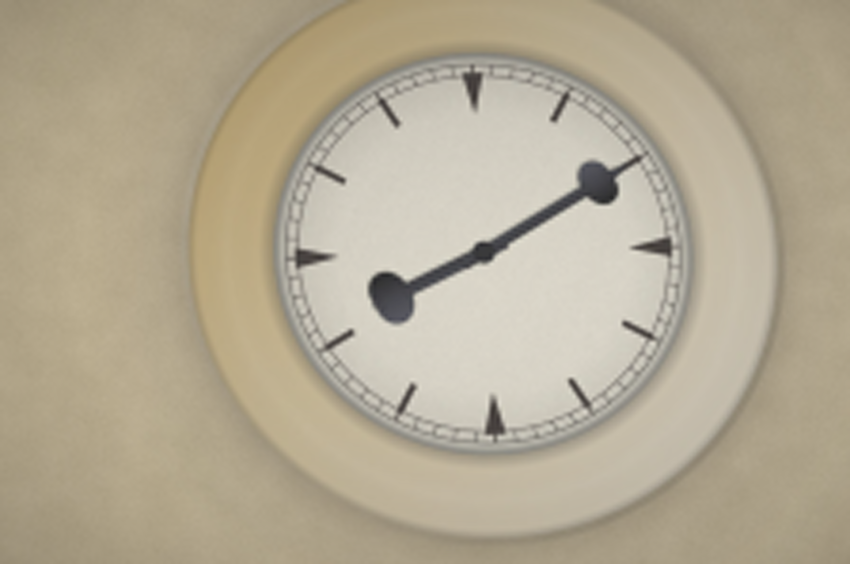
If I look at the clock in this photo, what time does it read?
8:10
